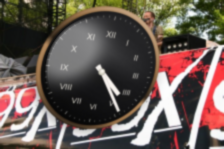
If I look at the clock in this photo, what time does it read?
4:24
